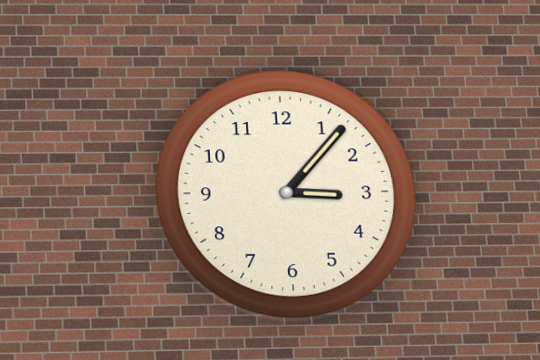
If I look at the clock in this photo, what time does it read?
3:07
